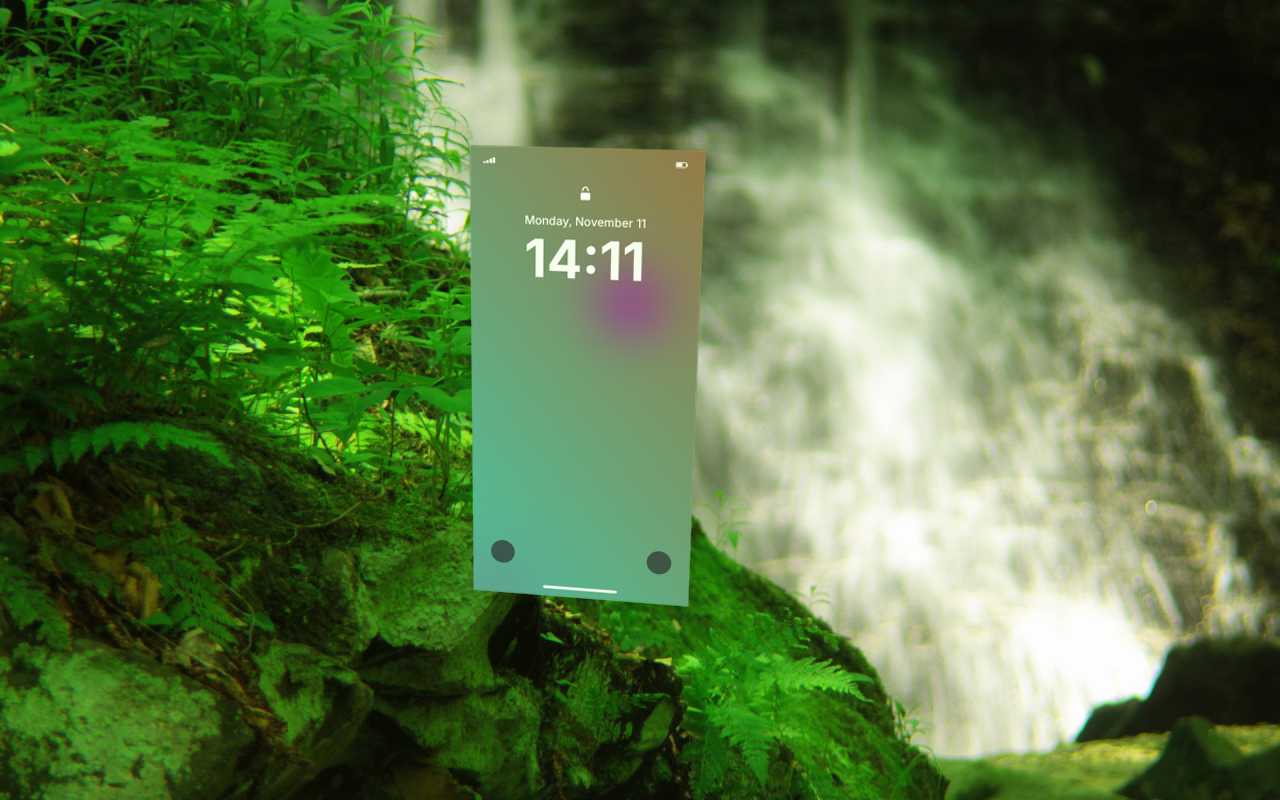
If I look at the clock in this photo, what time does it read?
14:11
